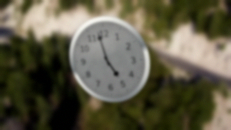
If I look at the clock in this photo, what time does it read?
4:58
